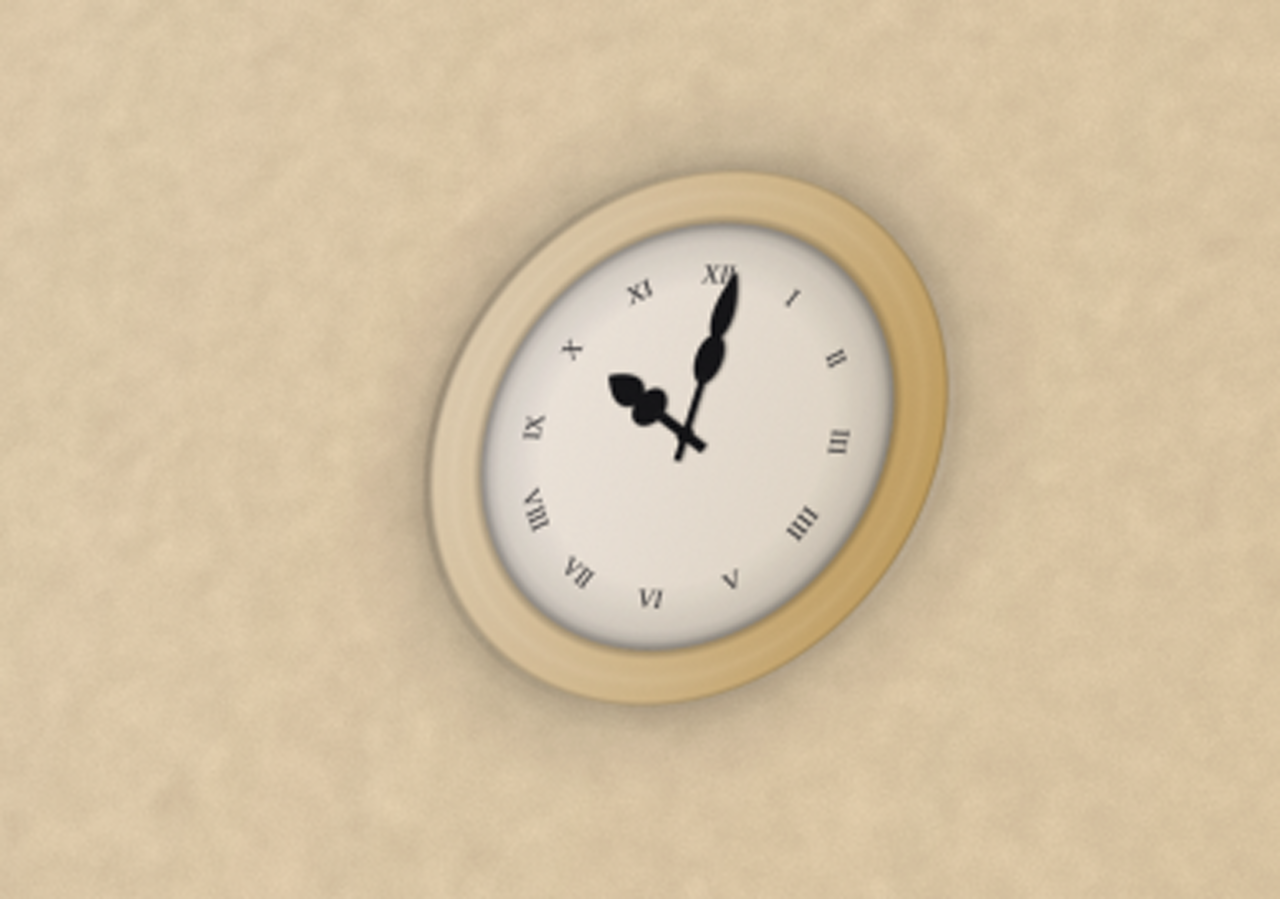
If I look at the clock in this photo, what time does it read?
10:01
